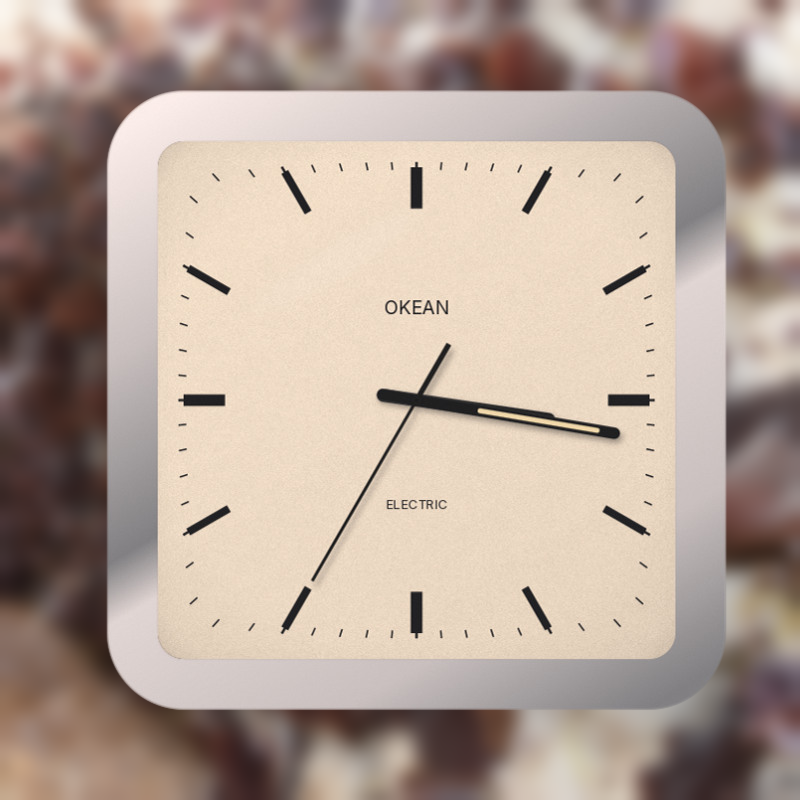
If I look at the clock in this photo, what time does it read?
3:16:35
